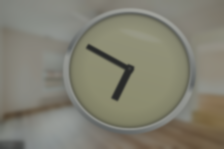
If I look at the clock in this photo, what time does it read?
6:50
